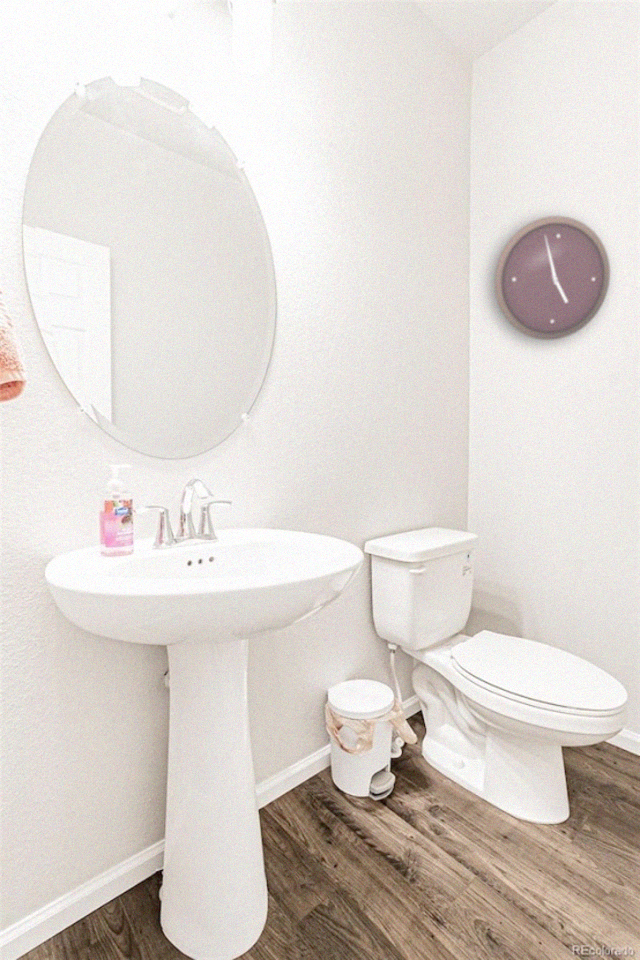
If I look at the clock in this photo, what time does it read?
4:57
